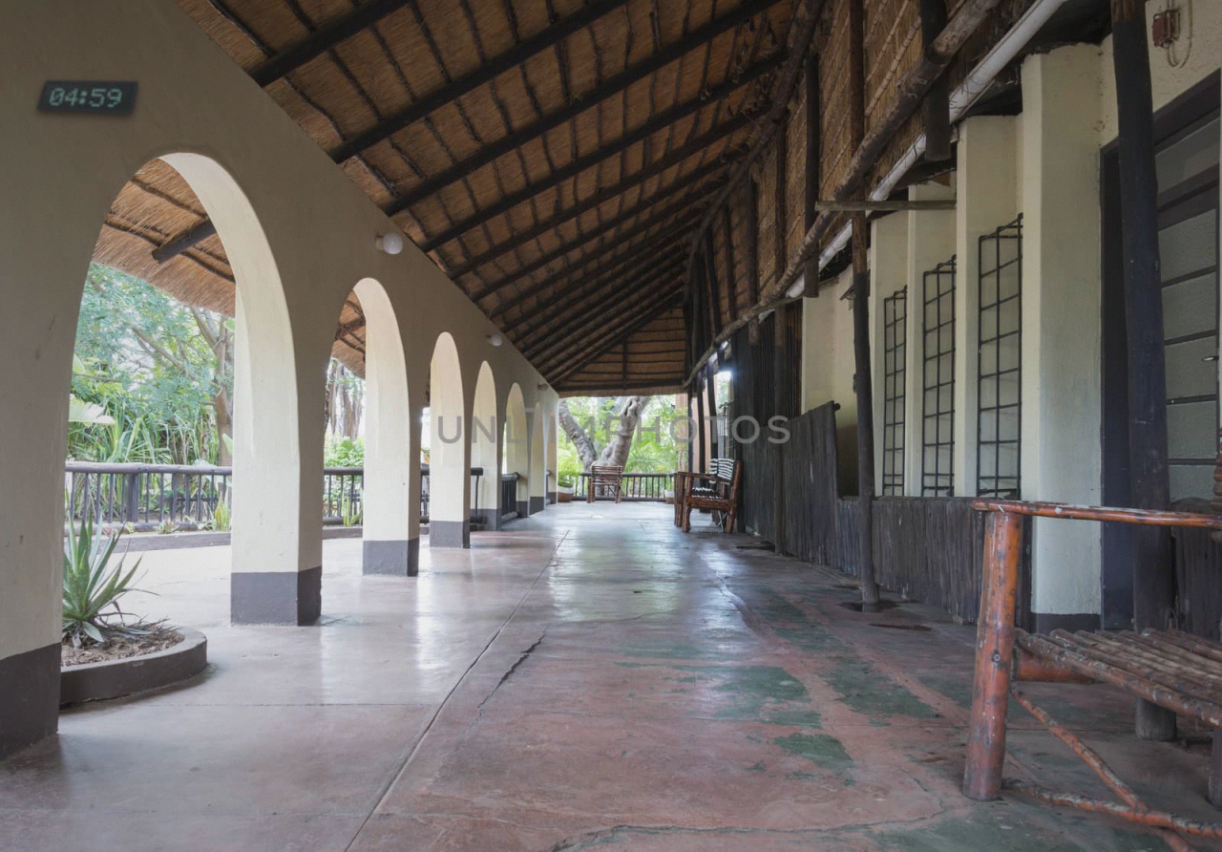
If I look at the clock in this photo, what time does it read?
4:59
